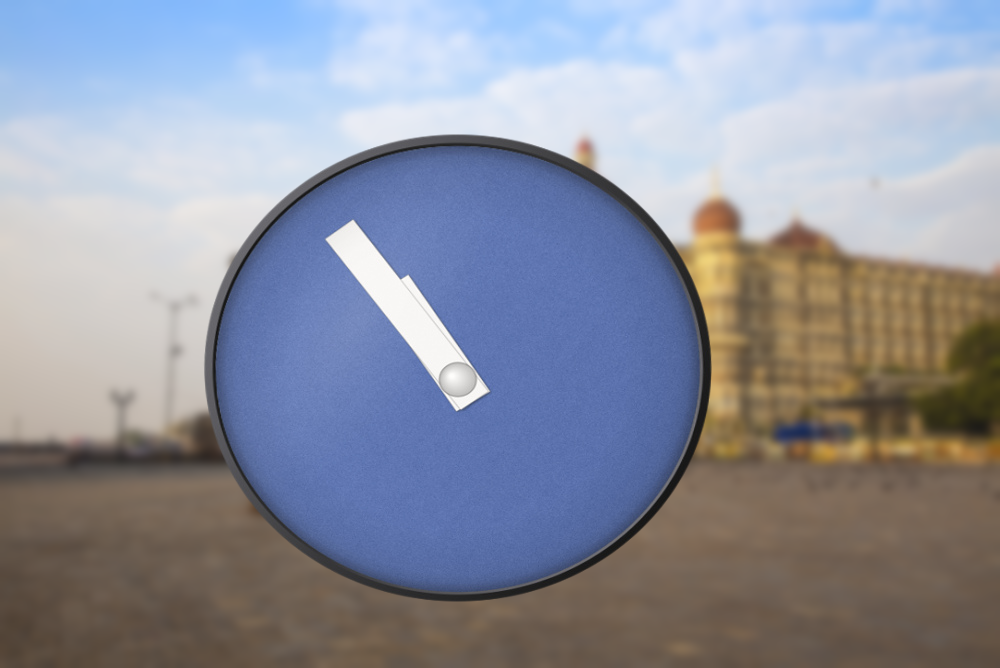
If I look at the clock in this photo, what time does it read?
10:54
